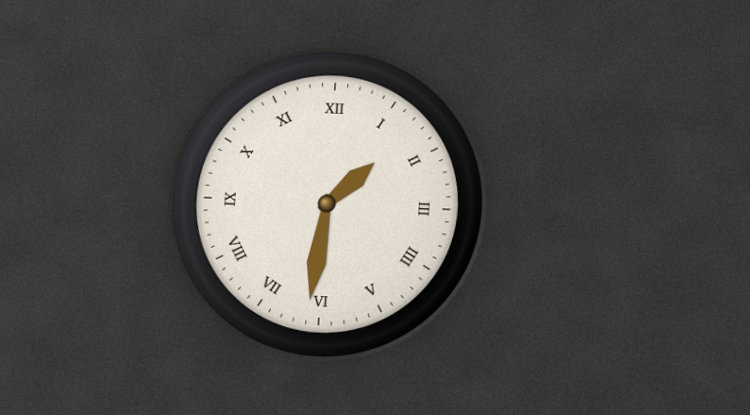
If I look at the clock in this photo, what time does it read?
1:31
